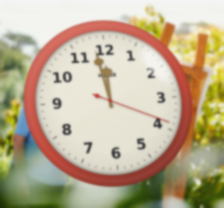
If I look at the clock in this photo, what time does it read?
11:58:19
